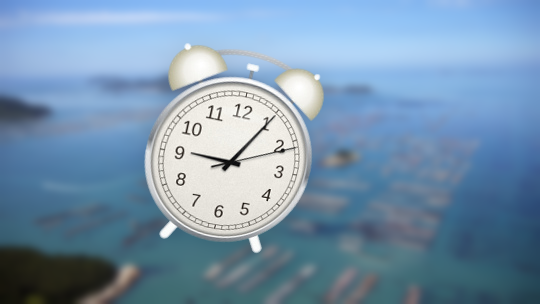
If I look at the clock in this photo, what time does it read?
9:05:11
